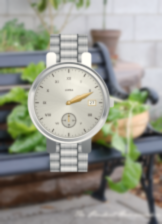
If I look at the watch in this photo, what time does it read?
2:11
